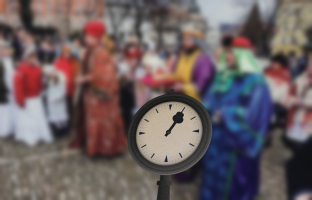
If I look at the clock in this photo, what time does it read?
1:05
